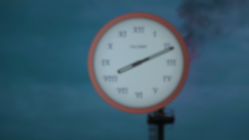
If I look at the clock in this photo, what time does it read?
8:11
